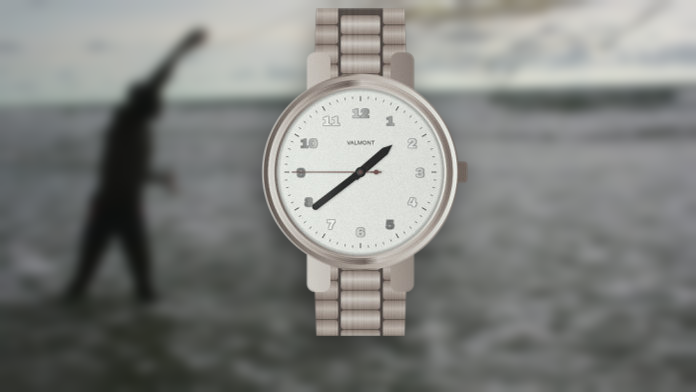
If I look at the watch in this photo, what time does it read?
1:38:45
